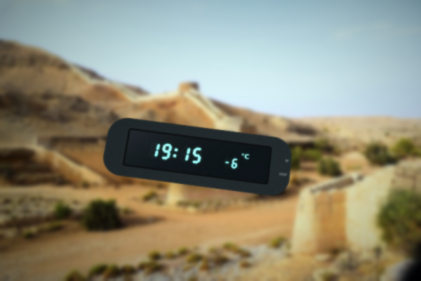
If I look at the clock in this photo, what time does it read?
19:15
